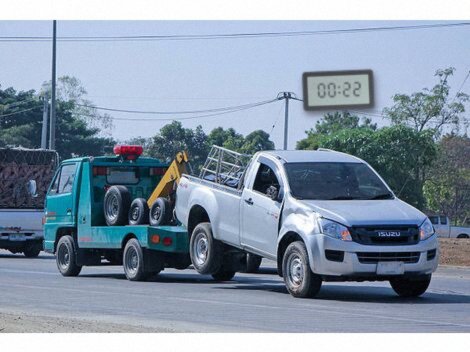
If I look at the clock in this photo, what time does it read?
0:22
